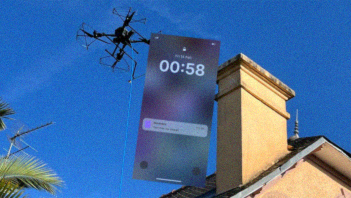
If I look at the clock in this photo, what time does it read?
0:58
